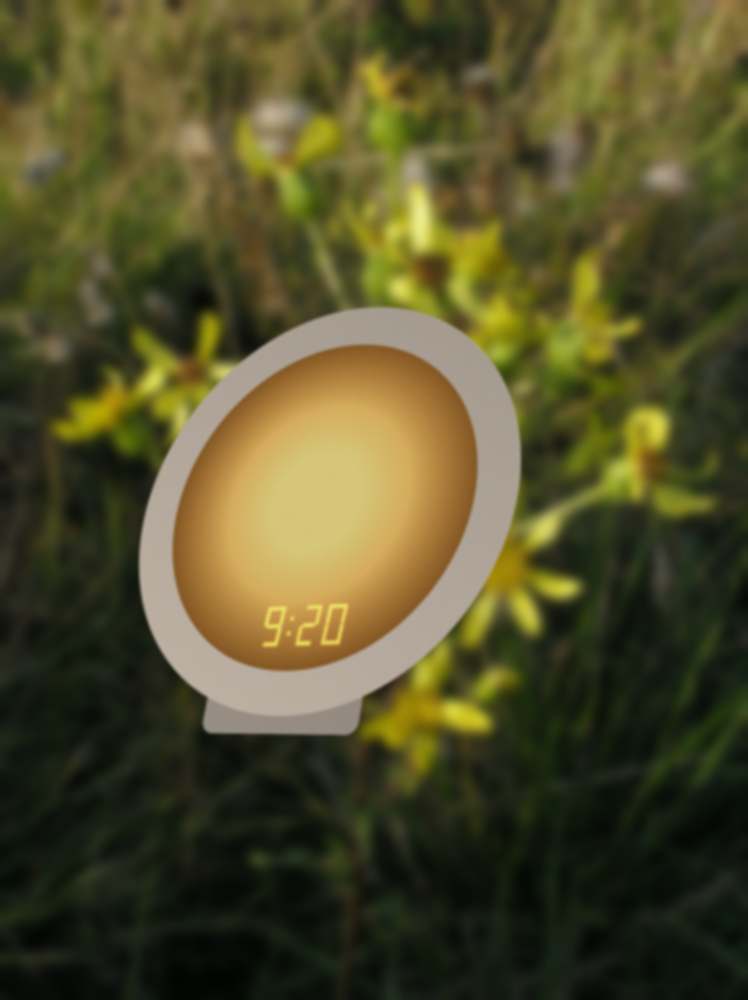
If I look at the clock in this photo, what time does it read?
9:20
